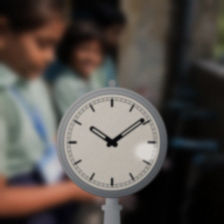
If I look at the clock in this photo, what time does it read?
10:09
